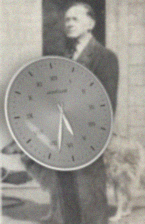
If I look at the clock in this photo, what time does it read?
5:33
